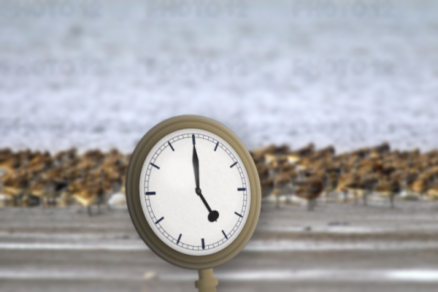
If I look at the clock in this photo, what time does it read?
5:00
